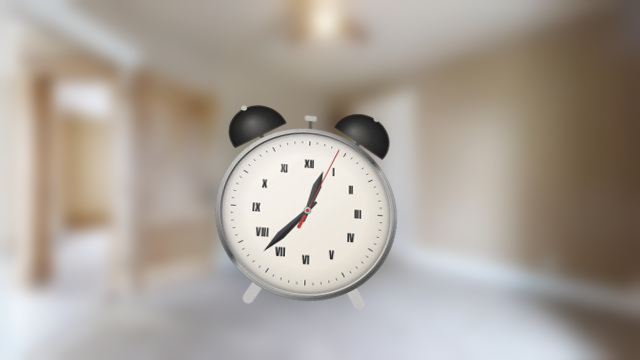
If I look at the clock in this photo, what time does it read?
12:37:04
